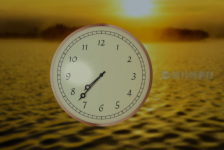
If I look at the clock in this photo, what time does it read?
7:37
